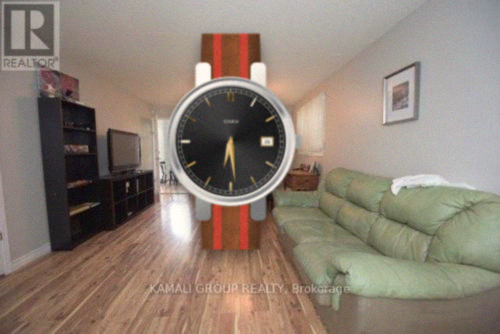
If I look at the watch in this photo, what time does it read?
6:29
